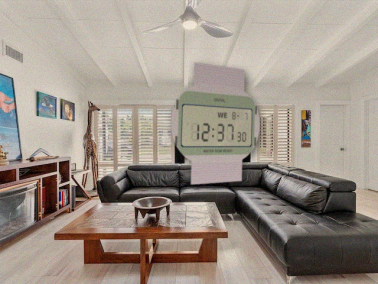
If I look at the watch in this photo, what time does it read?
12:37:30
